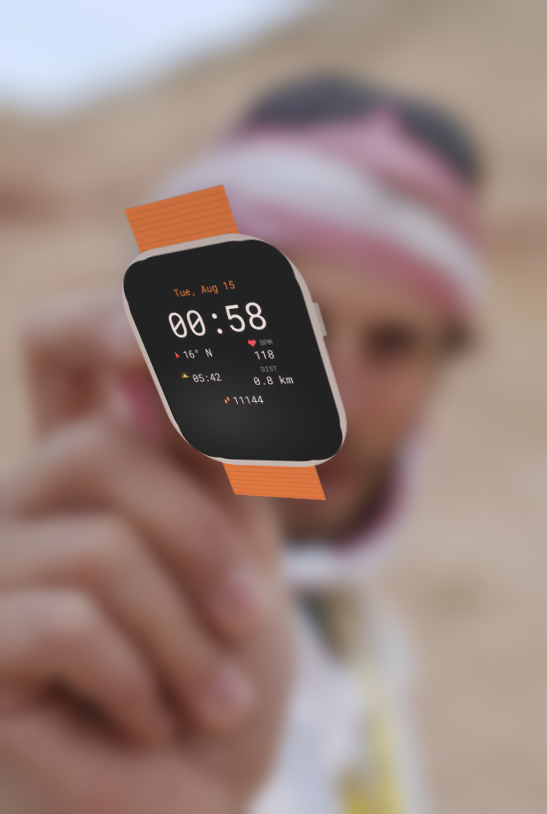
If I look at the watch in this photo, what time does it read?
0:58
